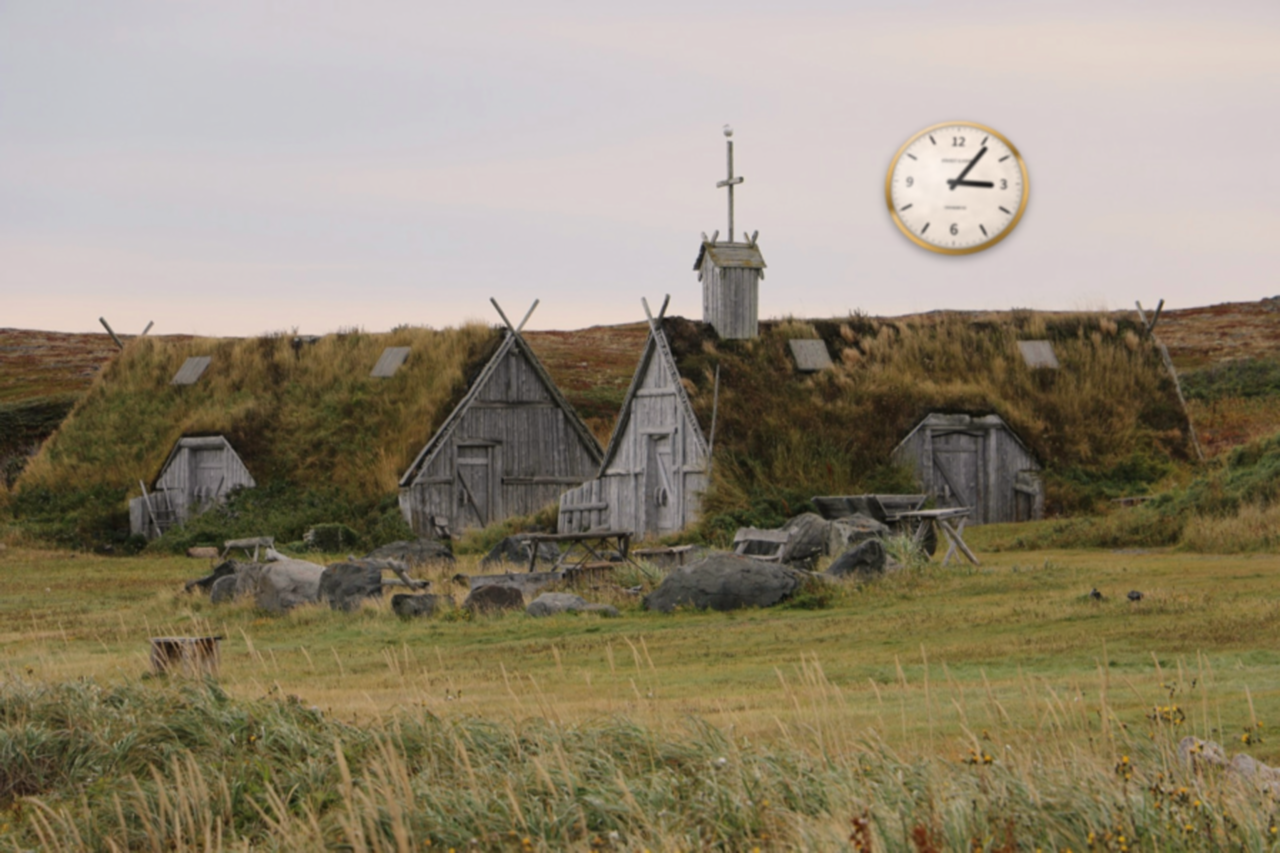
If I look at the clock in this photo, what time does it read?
3:06
